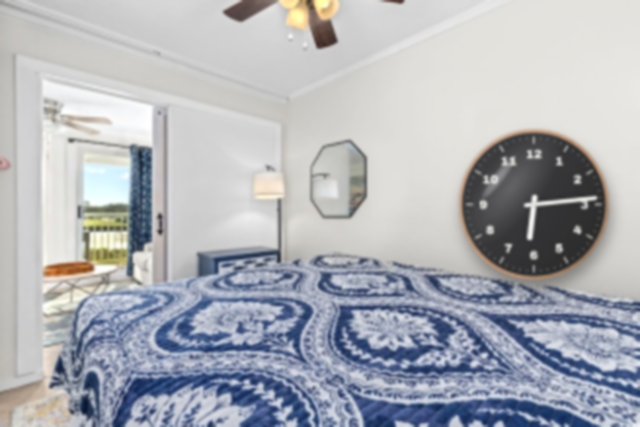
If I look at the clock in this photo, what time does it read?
6:14
